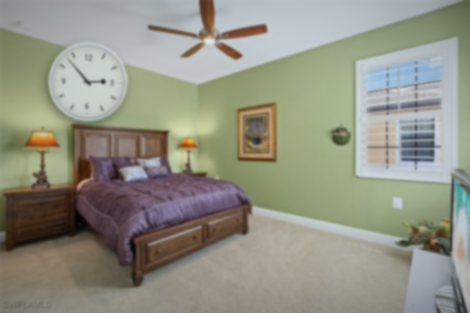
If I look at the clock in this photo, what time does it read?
2:53
